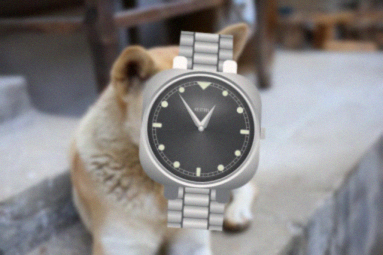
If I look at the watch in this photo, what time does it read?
12:54
